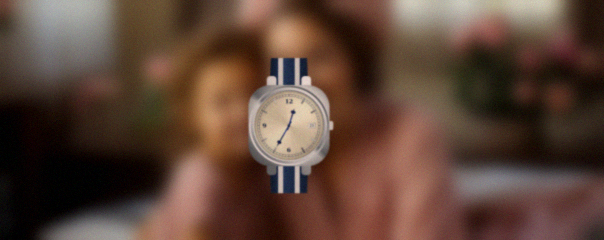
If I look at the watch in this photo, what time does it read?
12:35
